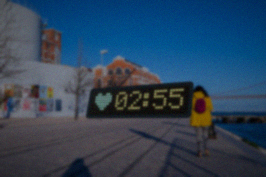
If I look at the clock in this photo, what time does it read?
2:55
